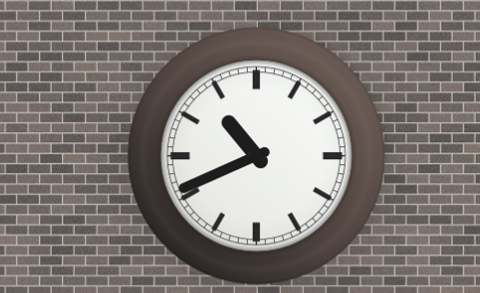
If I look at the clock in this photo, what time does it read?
10:41
